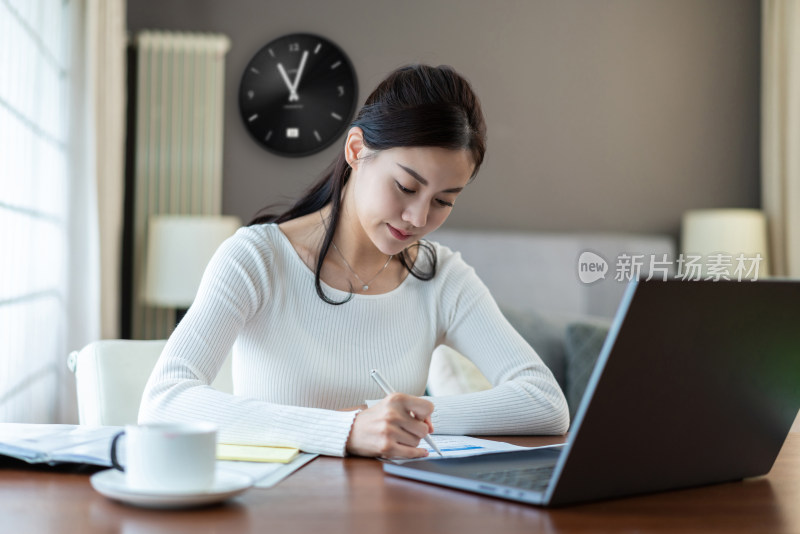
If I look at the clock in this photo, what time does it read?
11:03
